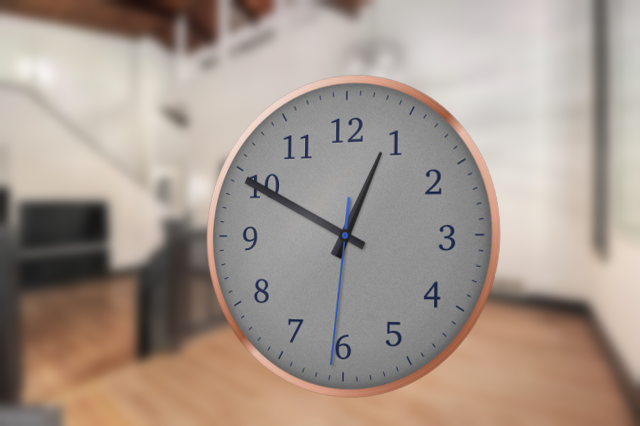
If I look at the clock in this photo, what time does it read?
12:49:31
